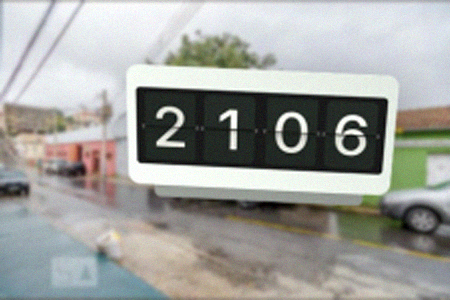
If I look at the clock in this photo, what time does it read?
21:06
